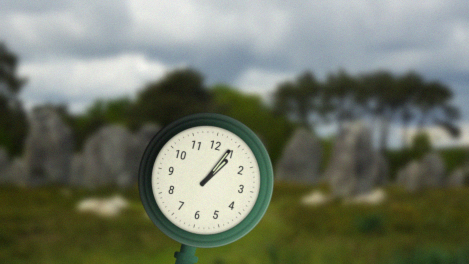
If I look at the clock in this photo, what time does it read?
1:04
